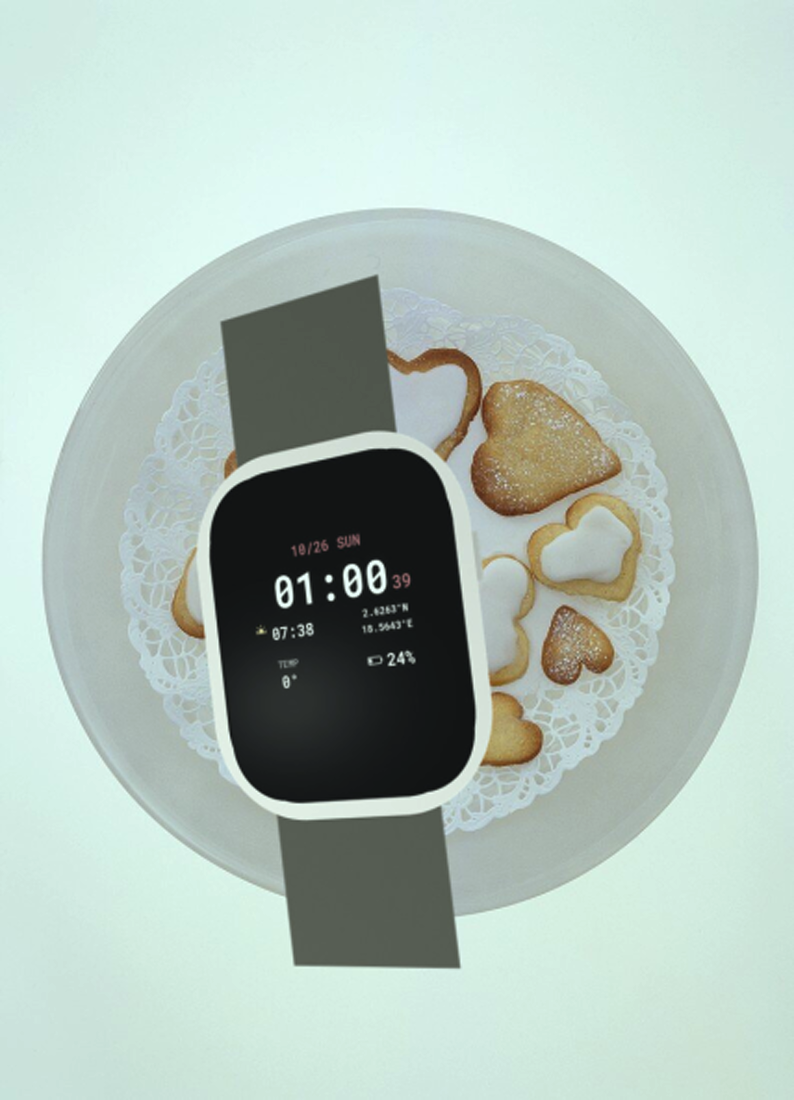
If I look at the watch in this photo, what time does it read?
1:00:39
